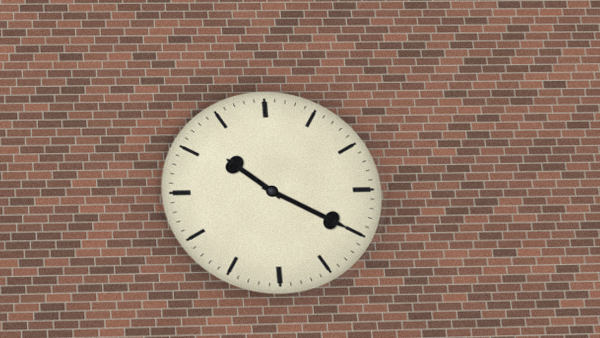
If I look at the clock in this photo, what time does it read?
10:20
